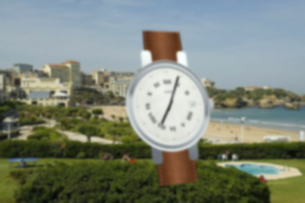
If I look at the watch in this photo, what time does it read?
7:04
